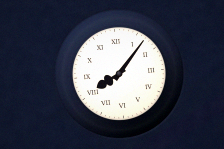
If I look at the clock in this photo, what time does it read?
8:07
